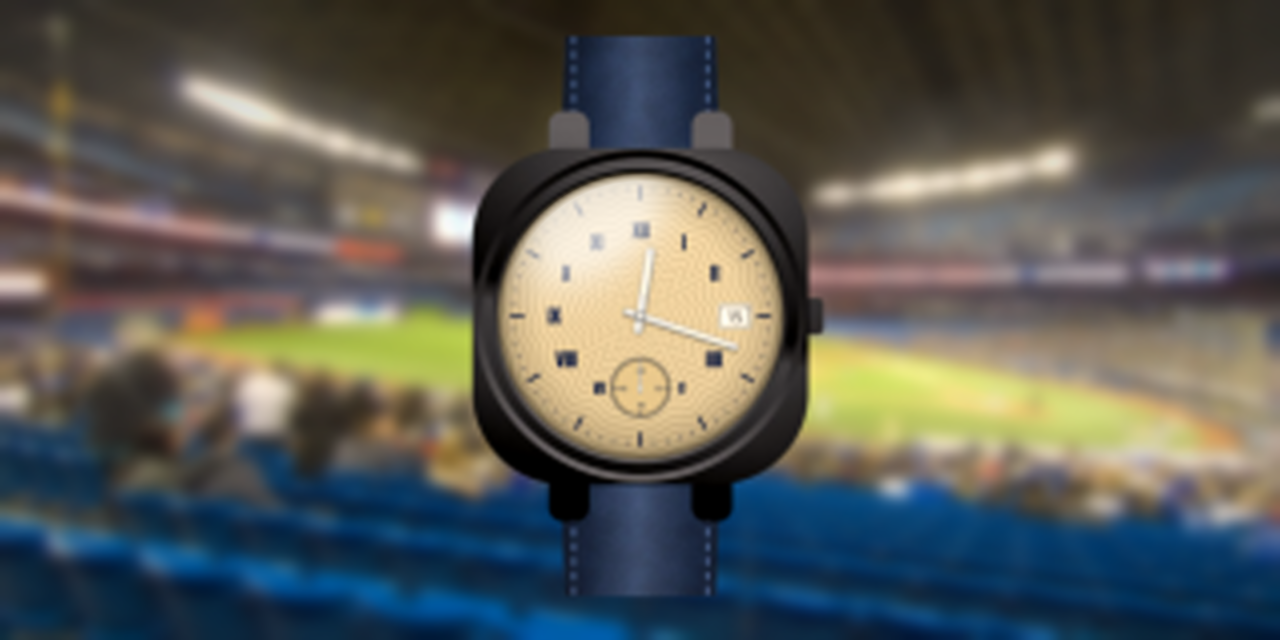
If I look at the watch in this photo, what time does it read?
12:18
